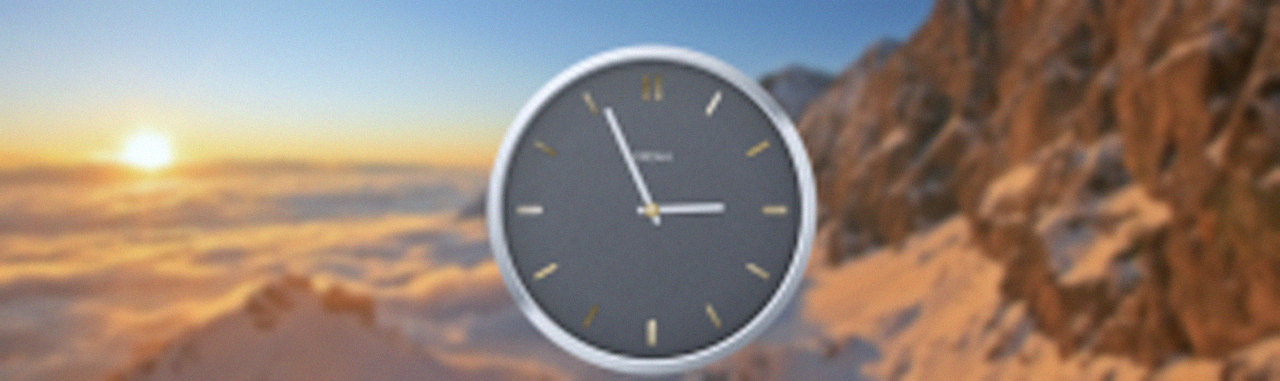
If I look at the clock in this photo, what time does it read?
2:56
